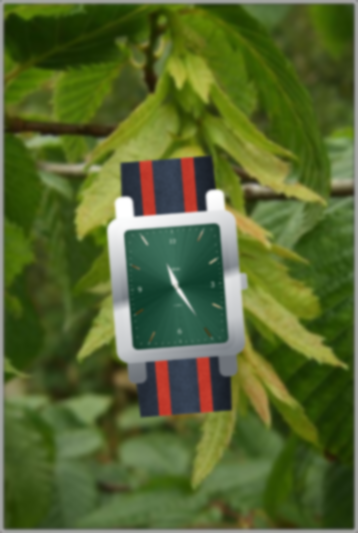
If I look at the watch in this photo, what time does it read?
11:25
